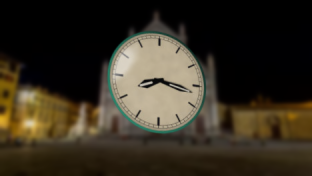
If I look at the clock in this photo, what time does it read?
8:17
